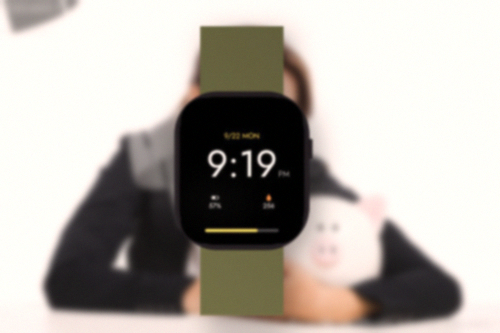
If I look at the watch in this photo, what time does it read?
9:19
